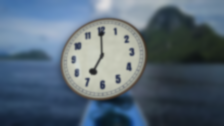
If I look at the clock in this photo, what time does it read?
7:00
